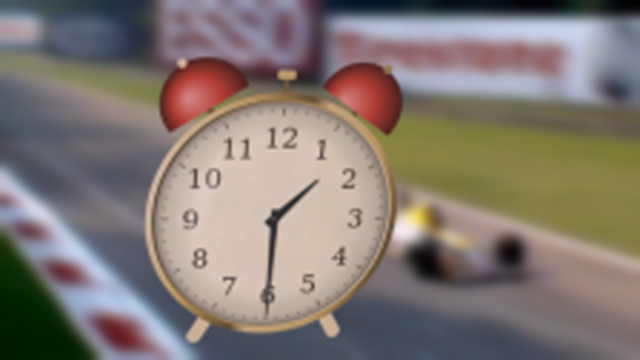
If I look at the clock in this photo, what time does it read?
1:30
